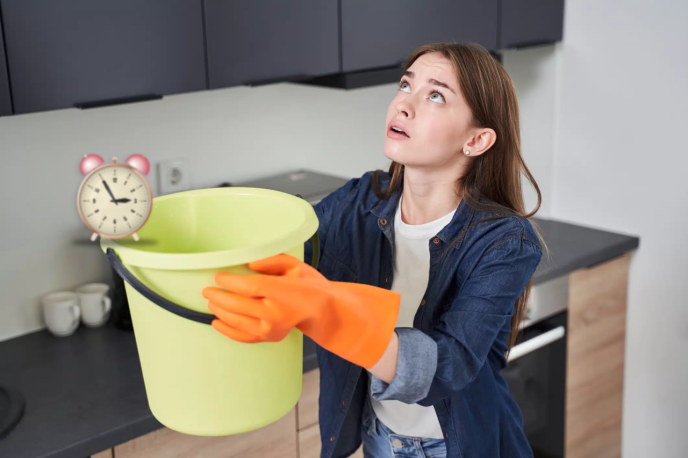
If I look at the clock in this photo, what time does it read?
2:55
